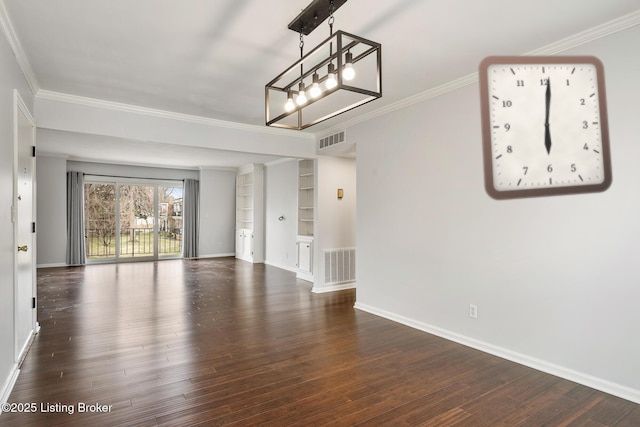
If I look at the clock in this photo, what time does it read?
6:01
